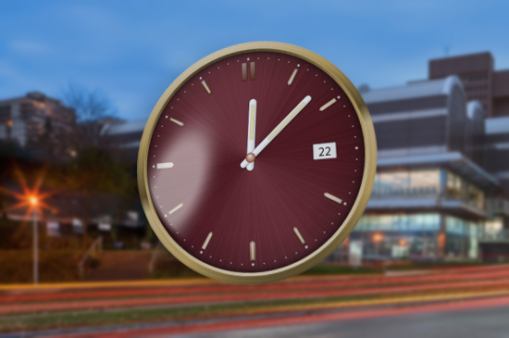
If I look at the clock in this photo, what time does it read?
12:08
